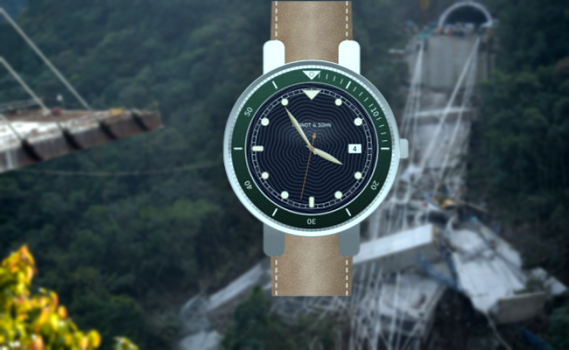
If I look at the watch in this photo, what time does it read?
3:54:32
